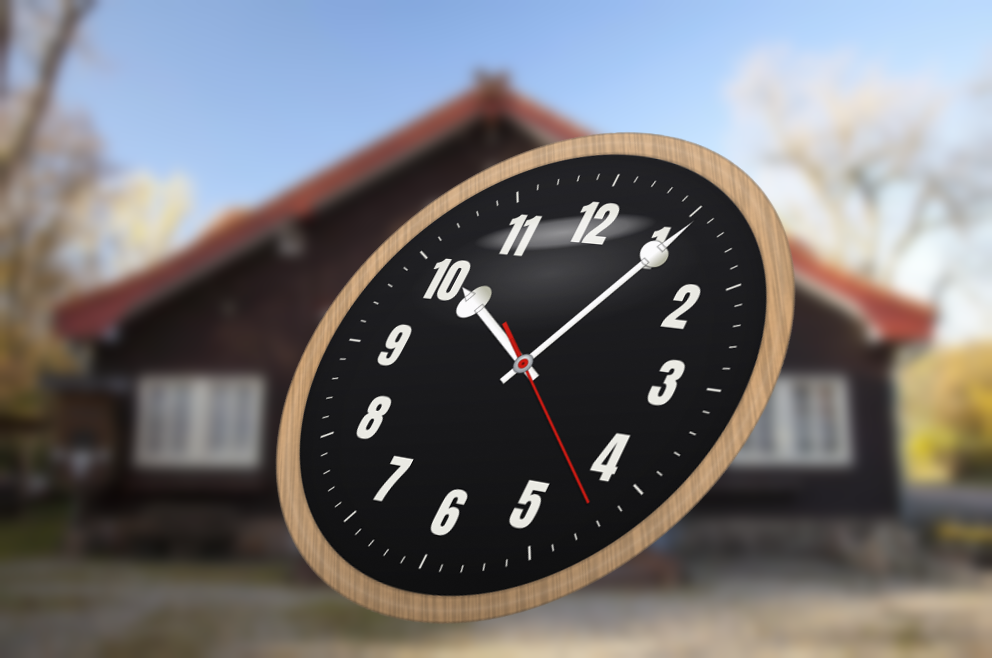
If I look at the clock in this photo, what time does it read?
10:05:22
